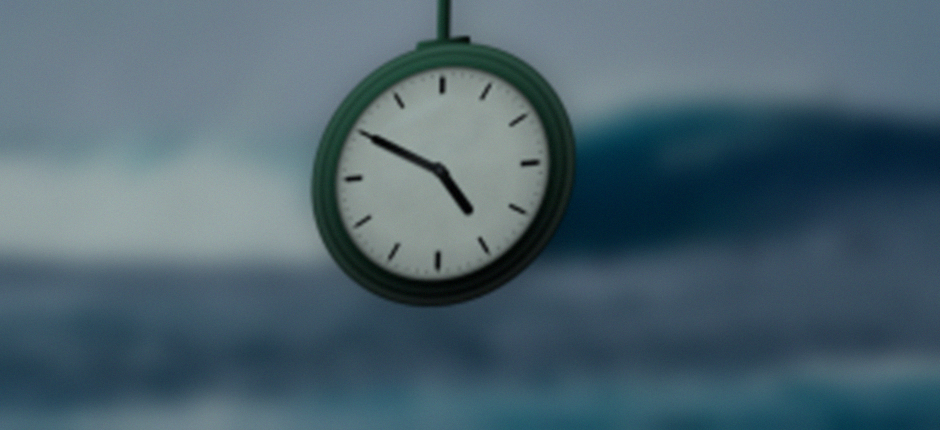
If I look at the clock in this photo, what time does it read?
4:50
